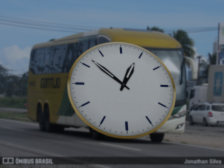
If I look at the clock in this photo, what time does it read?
12:52
